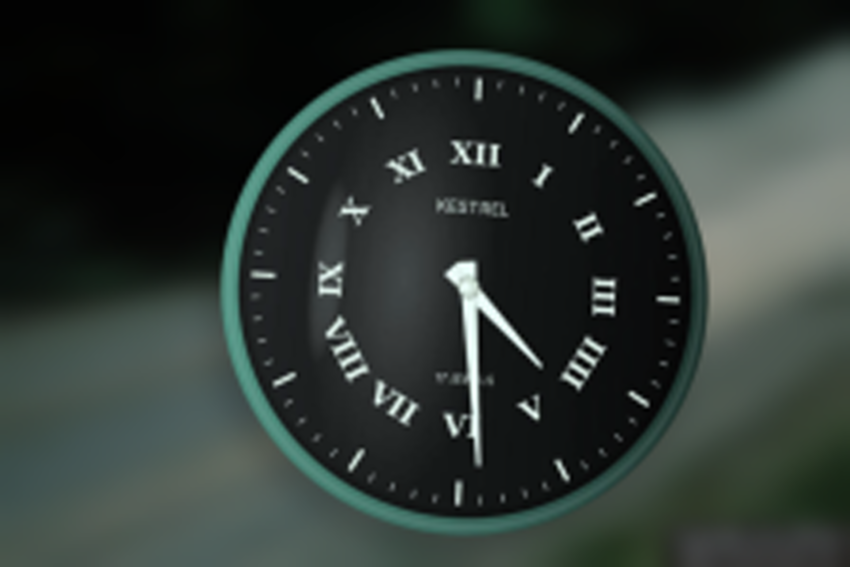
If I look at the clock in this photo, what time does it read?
4:29
